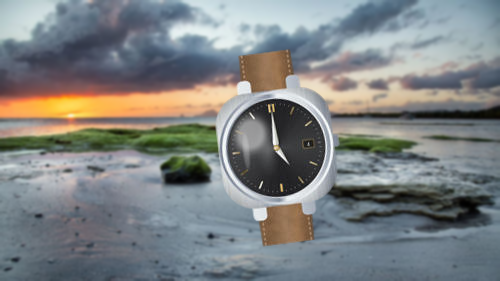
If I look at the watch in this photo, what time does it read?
5:00
